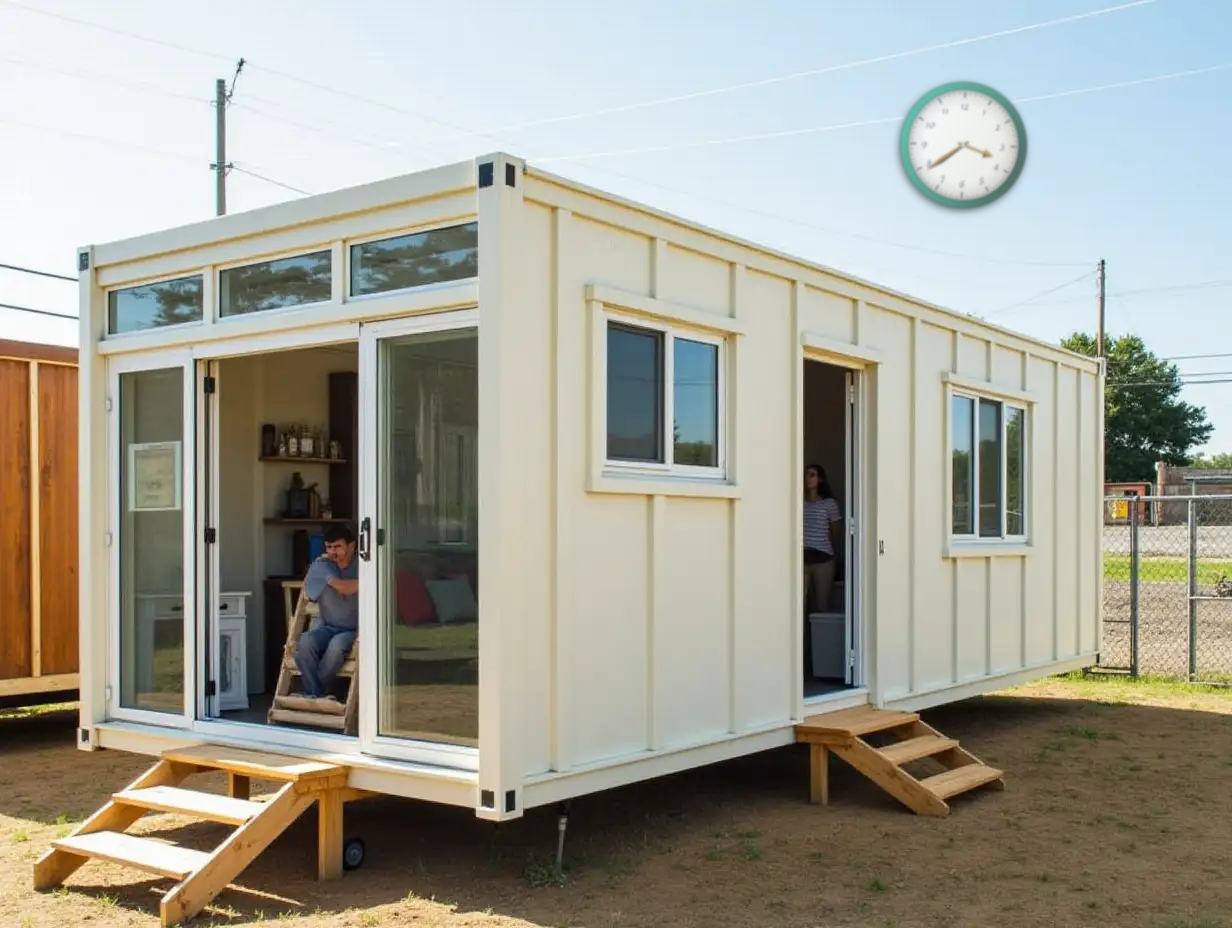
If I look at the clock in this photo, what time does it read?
3:39
